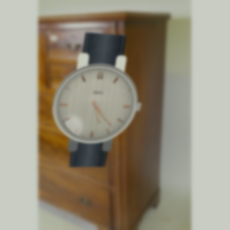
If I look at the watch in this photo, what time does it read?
5:23
